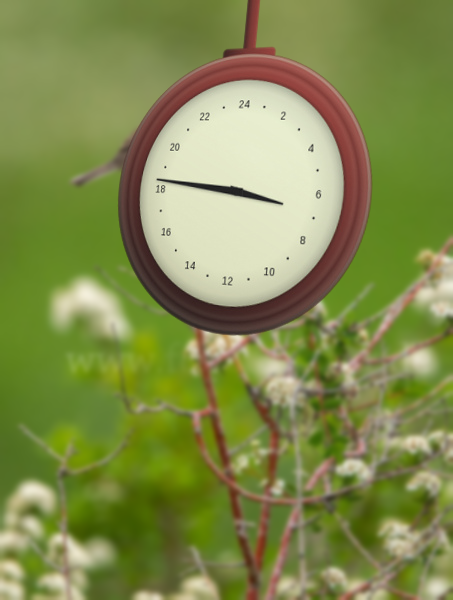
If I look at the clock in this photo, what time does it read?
6:46
